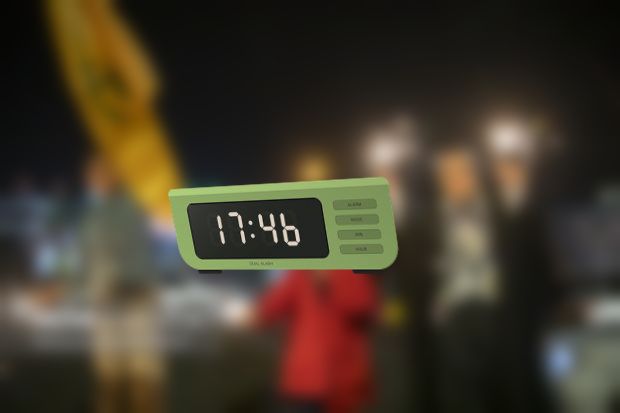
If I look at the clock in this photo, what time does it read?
17:46
